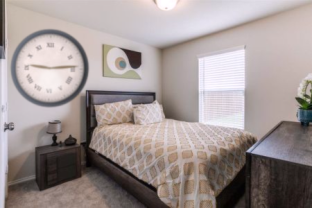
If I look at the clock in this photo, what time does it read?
9:14
